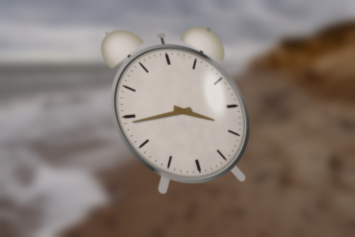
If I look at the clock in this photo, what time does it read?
3:44
